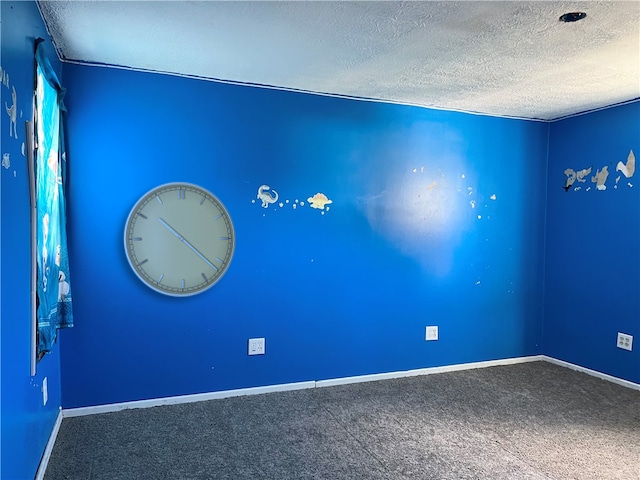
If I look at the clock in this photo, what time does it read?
10:22
